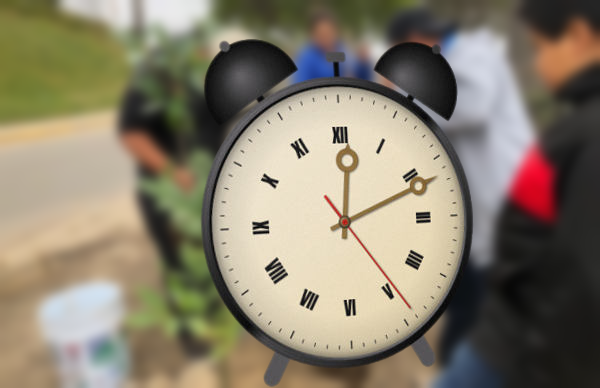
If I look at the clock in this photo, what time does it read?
12:11:24
